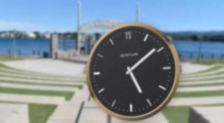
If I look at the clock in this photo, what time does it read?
5:09
